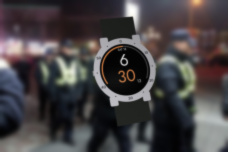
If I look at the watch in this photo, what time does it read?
6:30
